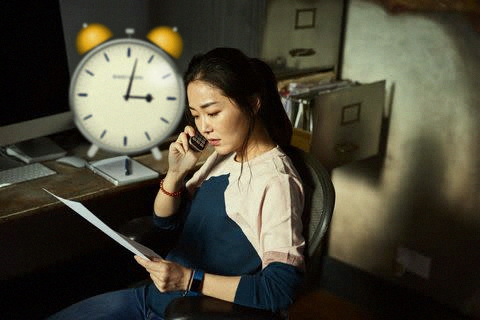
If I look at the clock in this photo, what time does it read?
3:02
